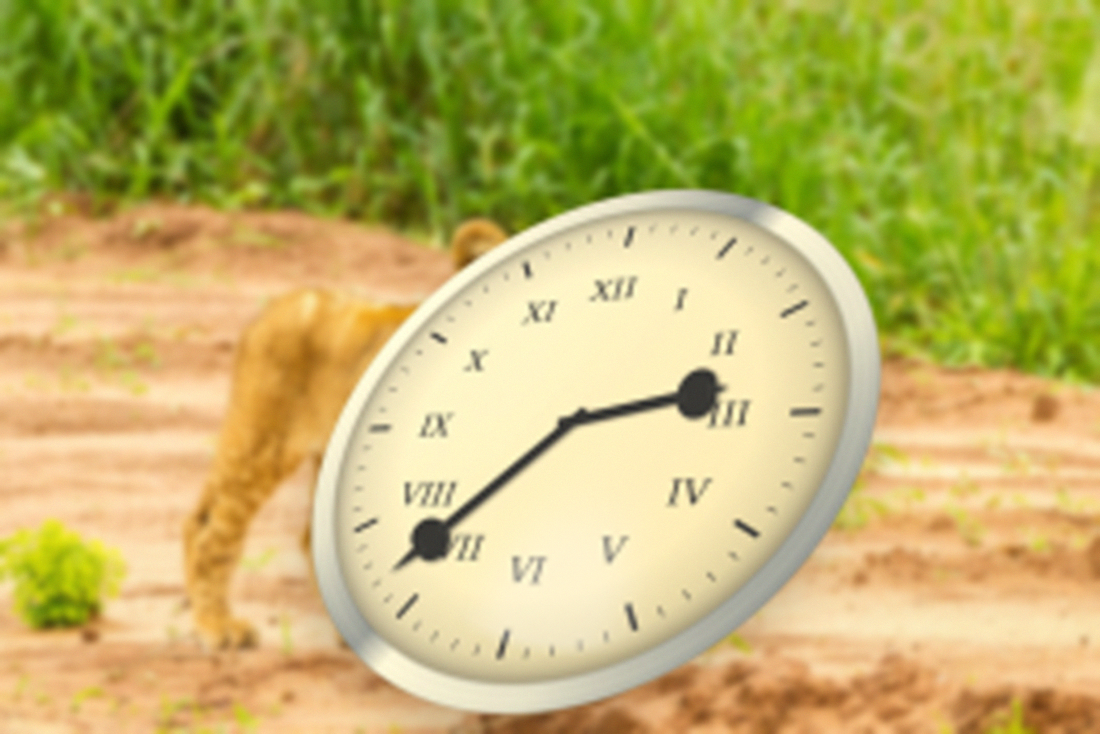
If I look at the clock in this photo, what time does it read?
2:37
